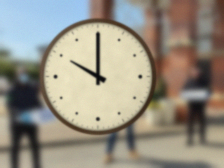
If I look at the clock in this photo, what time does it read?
10:00
